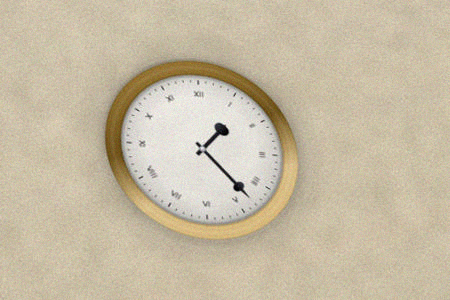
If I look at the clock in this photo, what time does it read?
1:23
